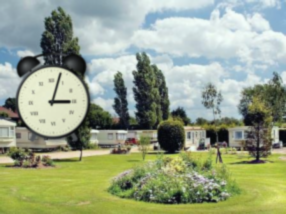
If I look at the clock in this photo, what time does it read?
3:03
